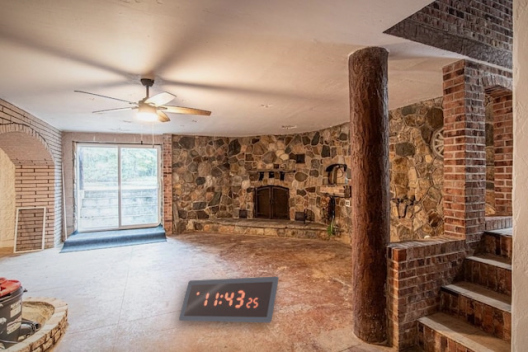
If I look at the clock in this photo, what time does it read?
11:43:25
